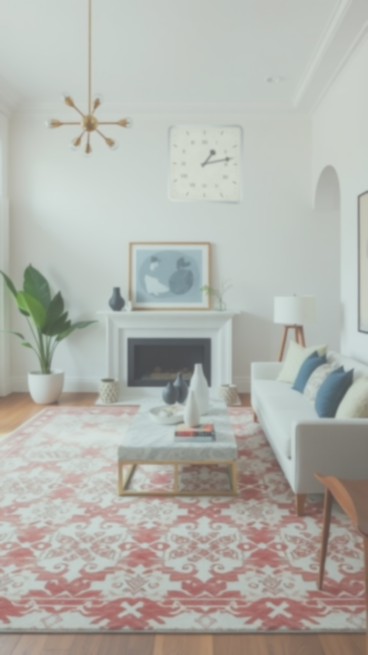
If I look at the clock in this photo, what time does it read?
1:13
